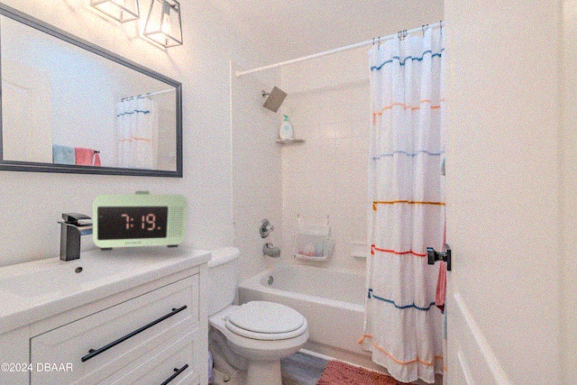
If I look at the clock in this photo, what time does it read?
7:19
